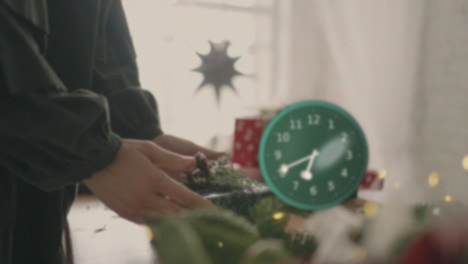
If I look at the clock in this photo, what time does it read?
6:41
